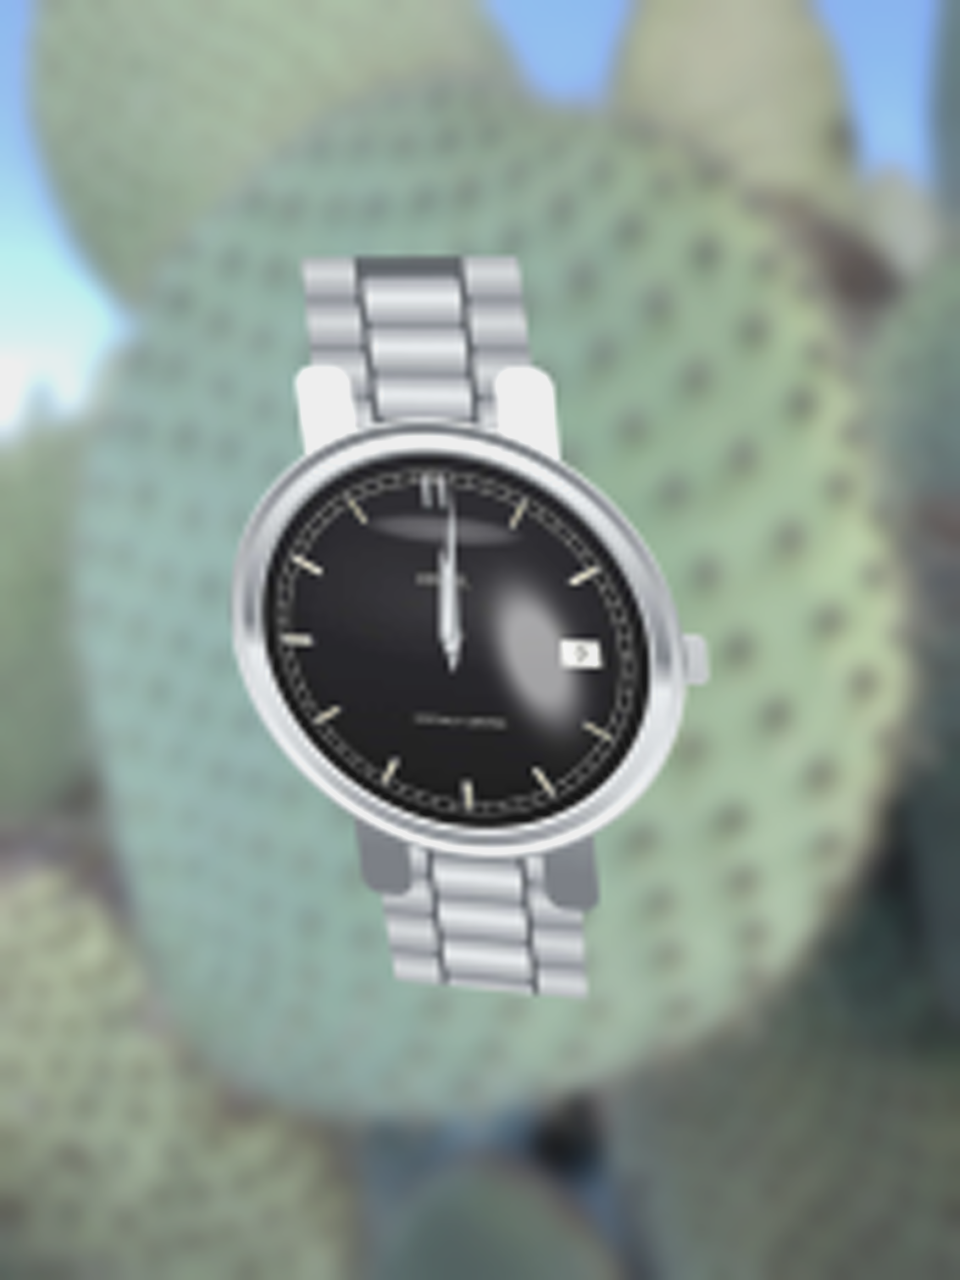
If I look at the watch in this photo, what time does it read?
12:01
